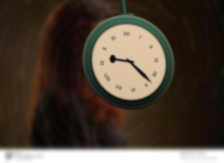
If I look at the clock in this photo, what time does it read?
9:23
